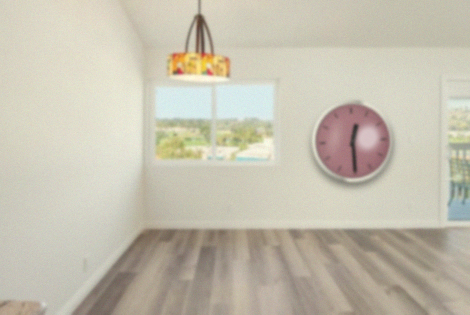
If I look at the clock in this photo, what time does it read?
12:30
